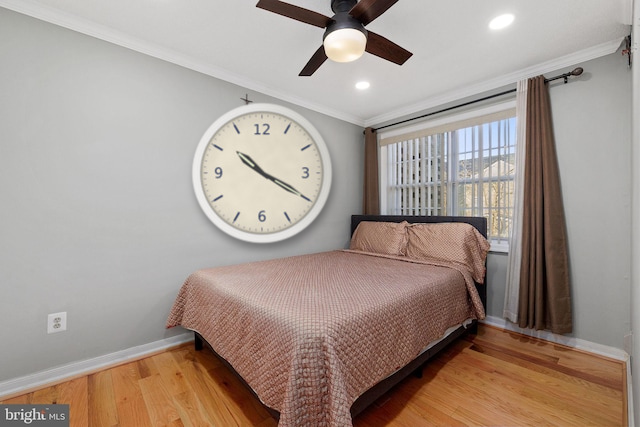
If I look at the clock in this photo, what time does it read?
10:20
